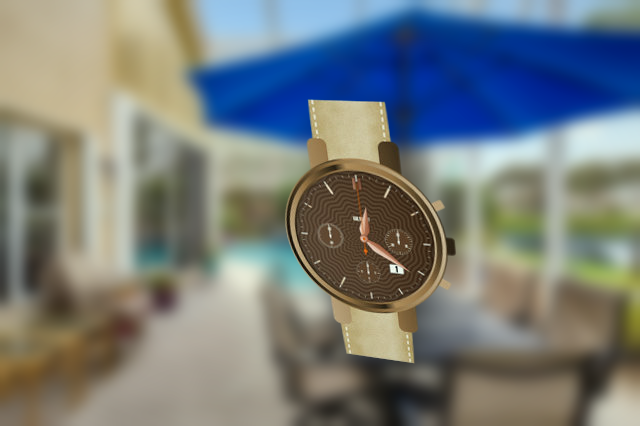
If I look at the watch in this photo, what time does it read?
12:21
